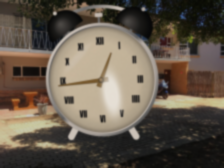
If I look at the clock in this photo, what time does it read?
12:44
